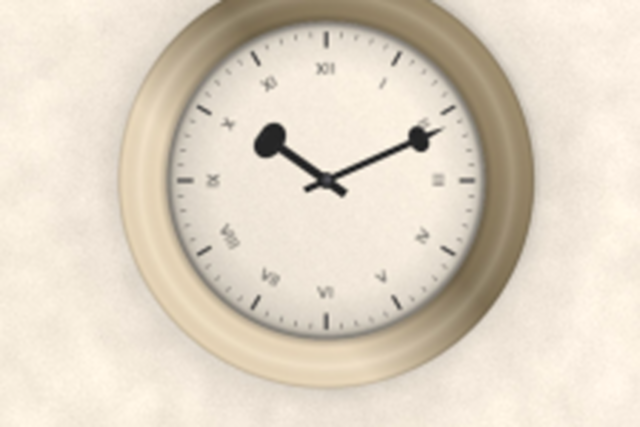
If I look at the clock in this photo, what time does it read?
10:11
